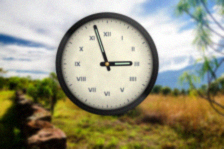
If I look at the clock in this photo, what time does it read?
2:57
